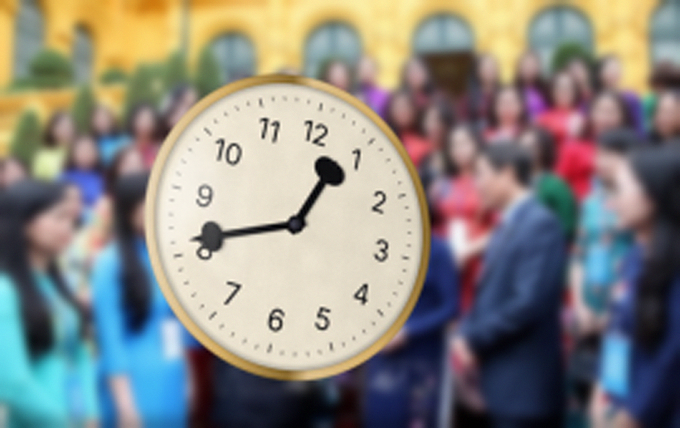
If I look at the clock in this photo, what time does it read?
12:41
